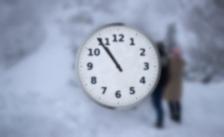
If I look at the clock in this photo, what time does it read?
10:54
